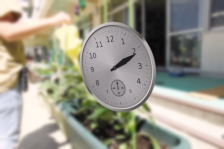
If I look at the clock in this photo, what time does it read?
2:11
